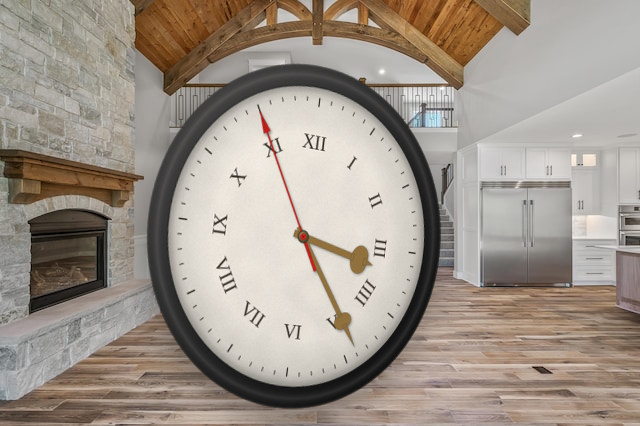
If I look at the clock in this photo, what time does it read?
3:23:55
